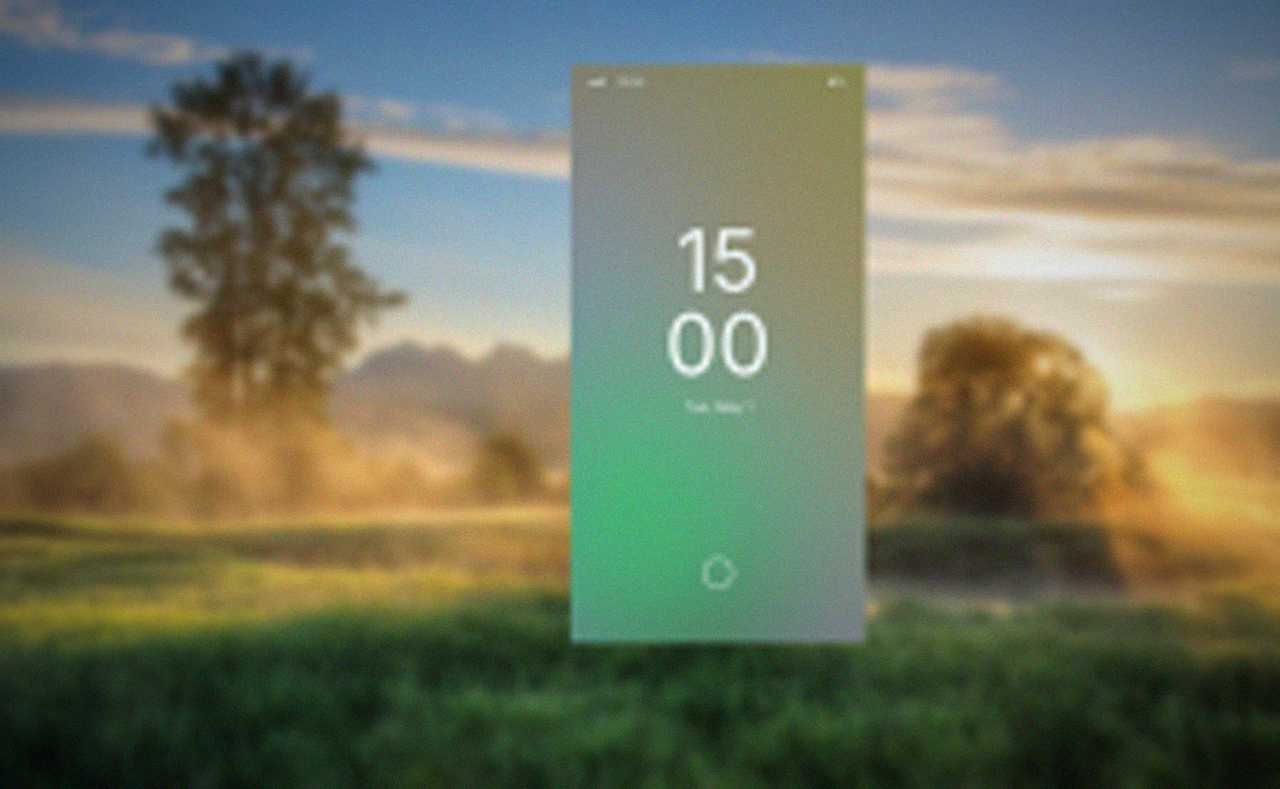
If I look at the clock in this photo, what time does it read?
15:00
